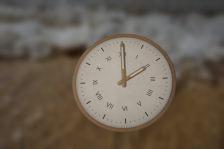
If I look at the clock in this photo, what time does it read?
2:00
